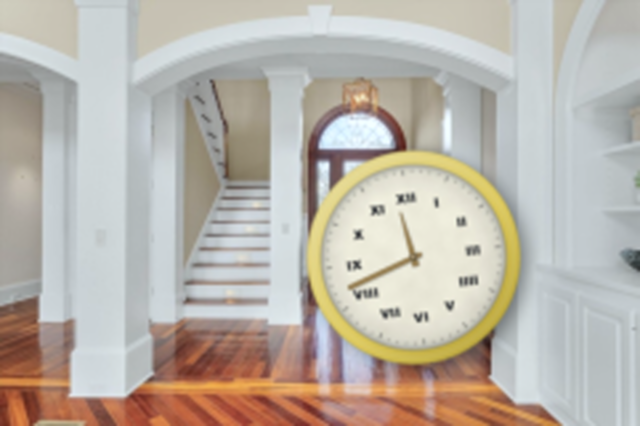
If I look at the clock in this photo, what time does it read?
11:42
